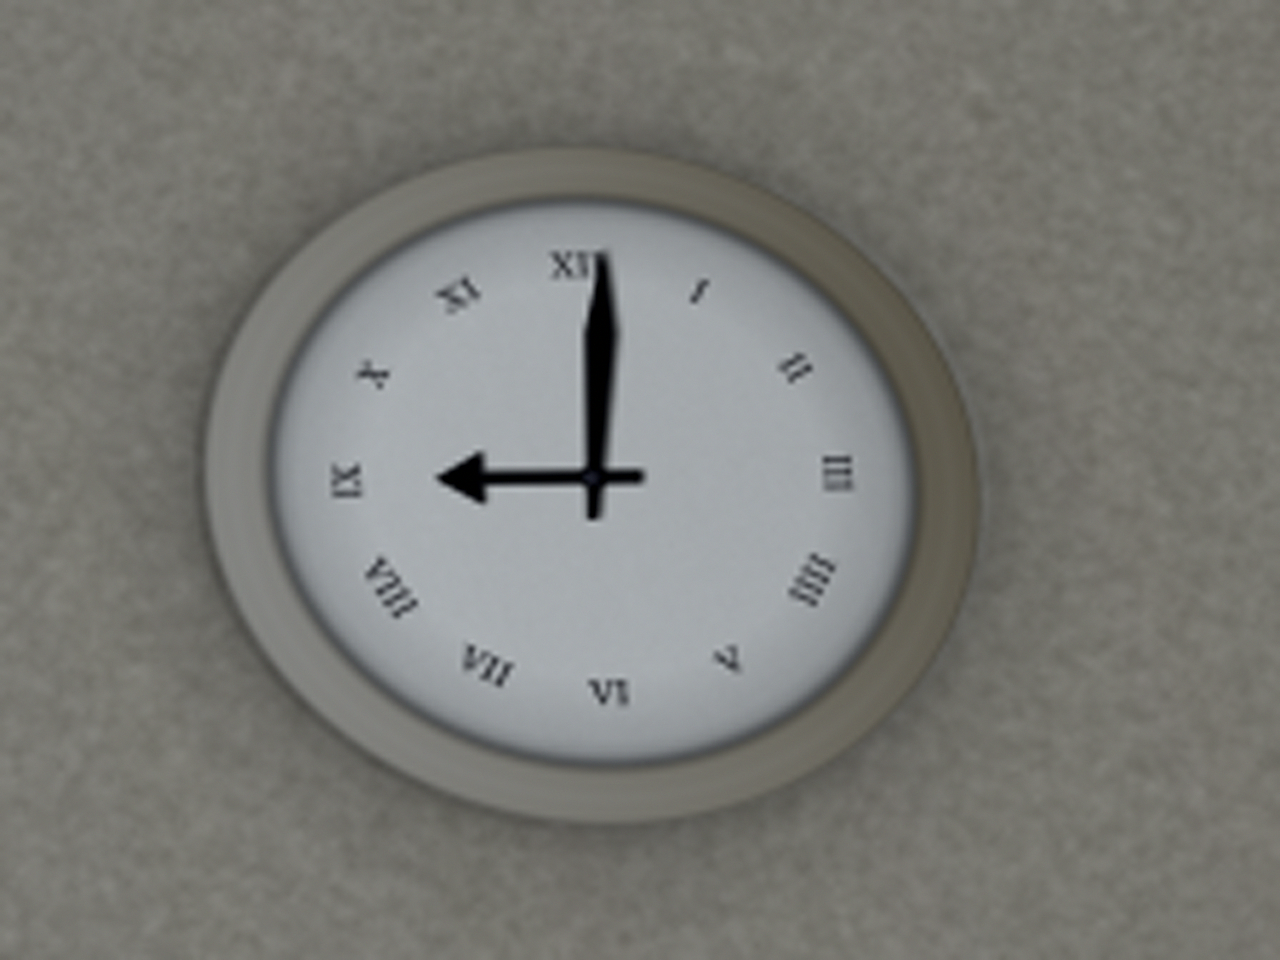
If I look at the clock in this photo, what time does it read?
9:01
